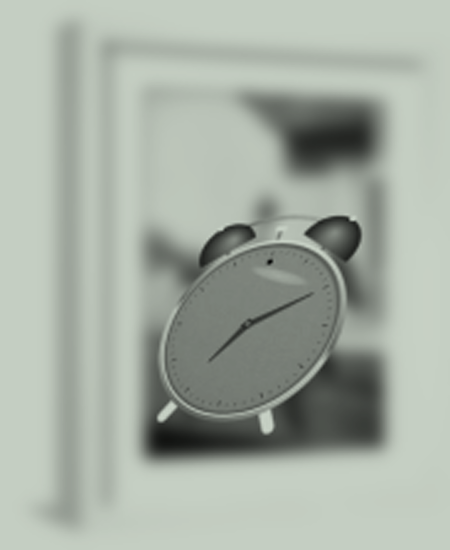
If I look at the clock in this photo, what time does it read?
7:10
